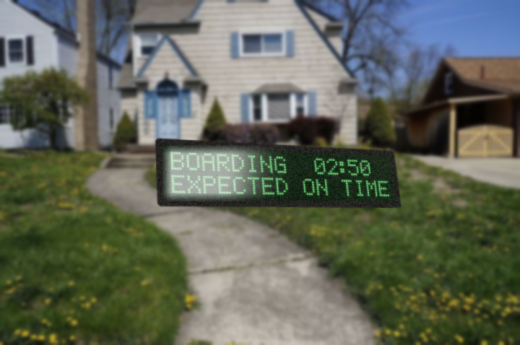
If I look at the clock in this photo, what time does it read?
2:50
